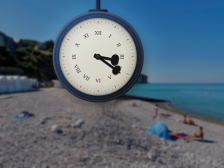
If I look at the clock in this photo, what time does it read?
3:21
